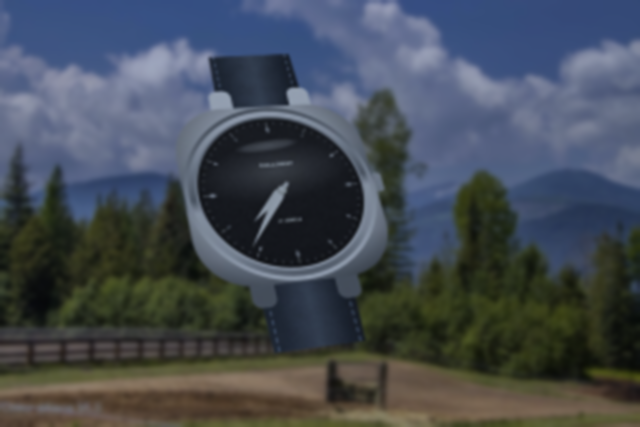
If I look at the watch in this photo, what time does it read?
7:36
